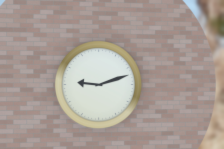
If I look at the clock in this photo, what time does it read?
9:12
